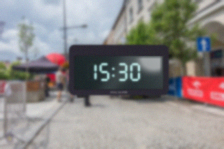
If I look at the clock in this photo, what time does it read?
15:30
